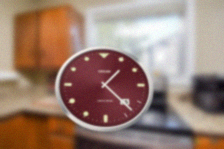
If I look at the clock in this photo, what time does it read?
1:23
